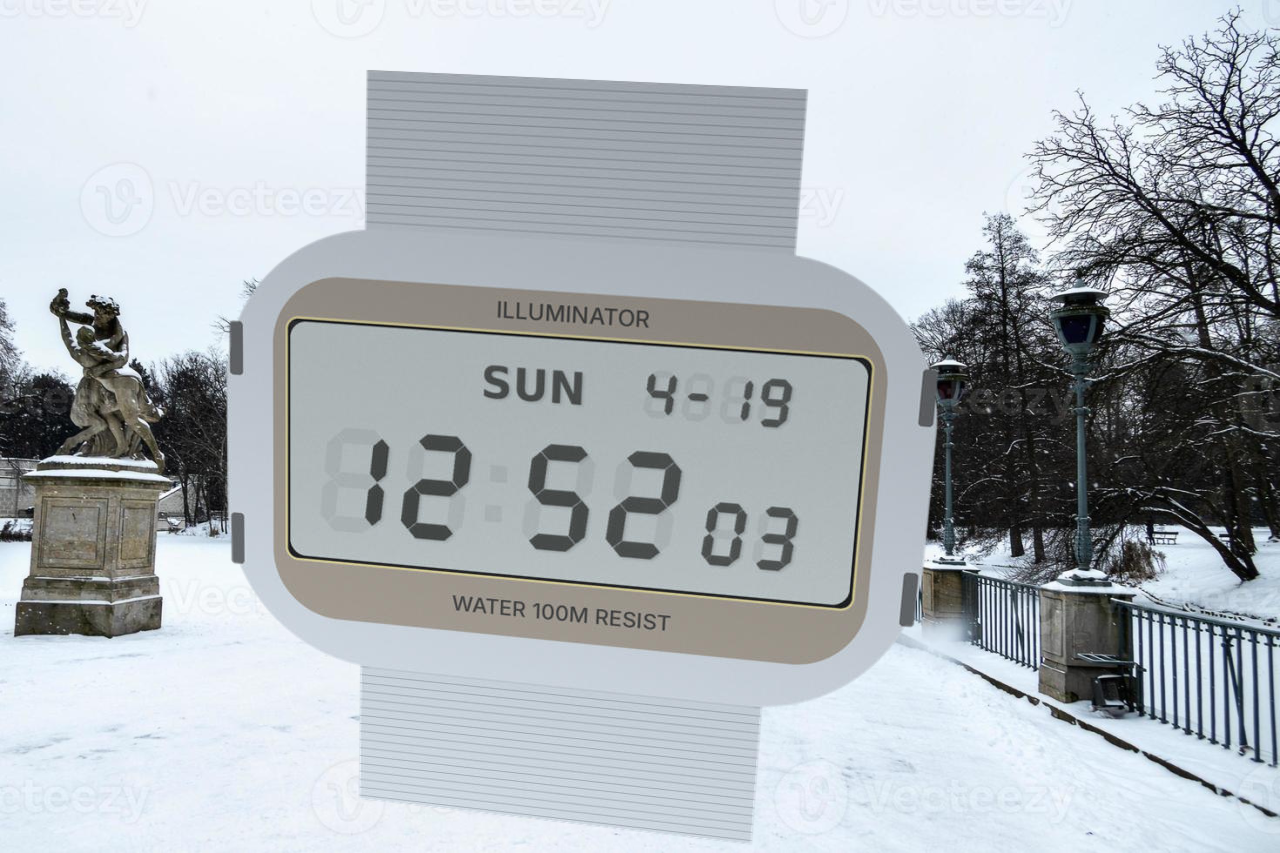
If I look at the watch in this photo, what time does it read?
12:52:03
